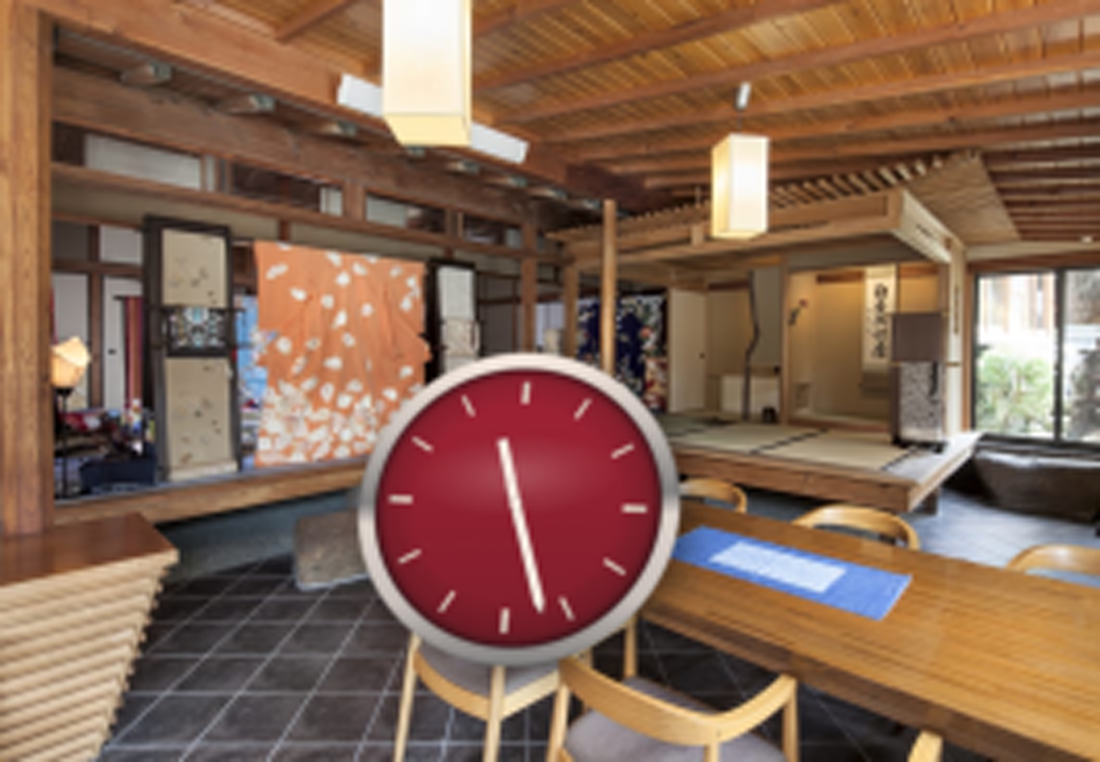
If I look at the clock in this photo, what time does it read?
11:27
